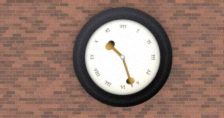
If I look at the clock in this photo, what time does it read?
10:27
